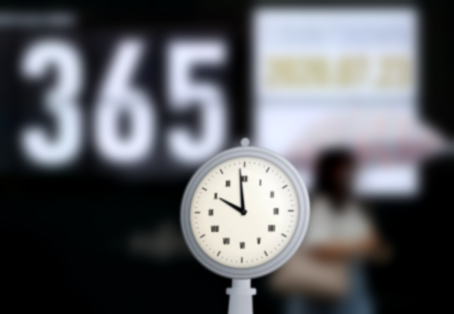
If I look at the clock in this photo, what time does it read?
9:59
